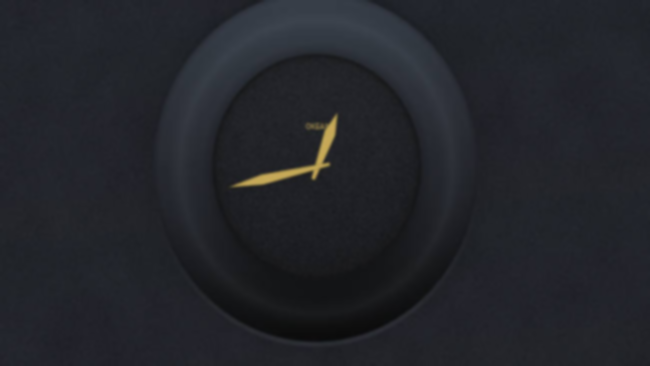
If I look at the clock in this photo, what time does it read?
12:43
